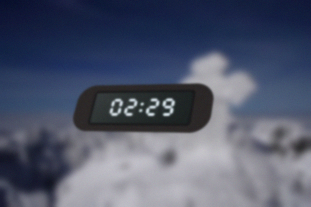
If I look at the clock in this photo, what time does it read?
2:29
